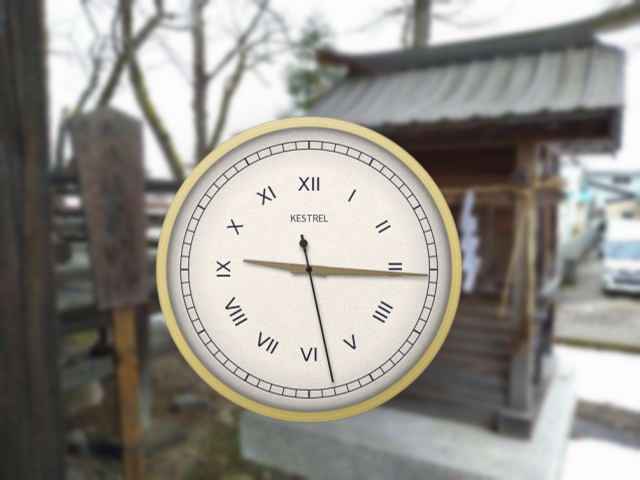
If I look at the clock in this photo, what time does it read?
9:15:28
